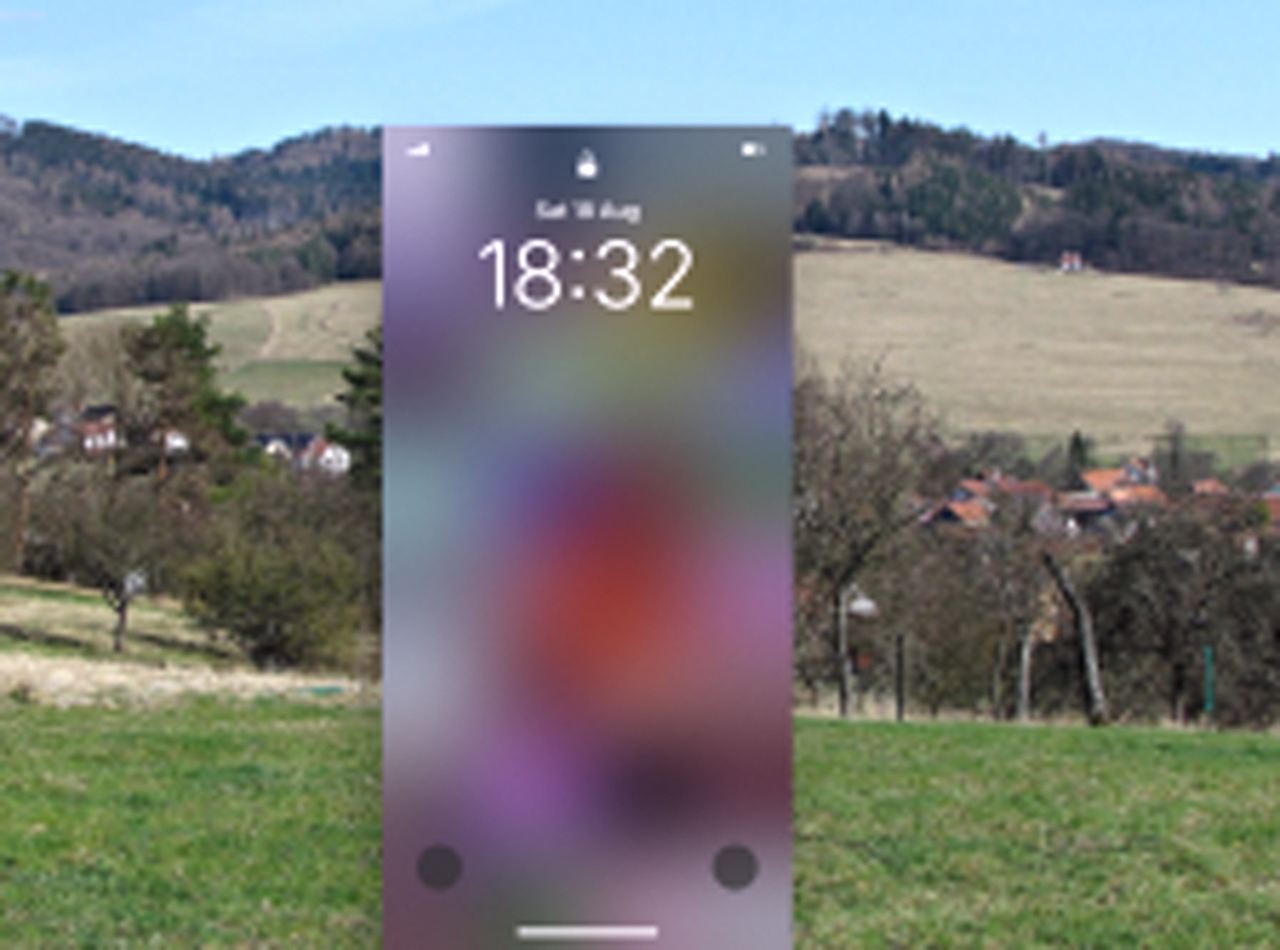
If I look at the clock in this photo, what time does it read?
18:32
